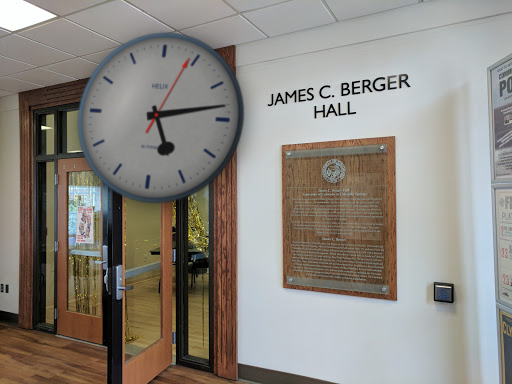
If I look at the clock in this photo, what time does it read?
5:13:04
